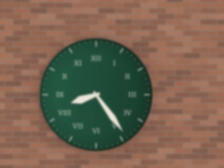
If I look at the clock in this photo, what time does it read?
8:24
